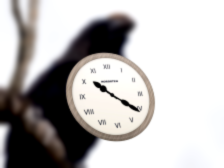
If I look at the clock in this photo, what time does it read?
10:21
